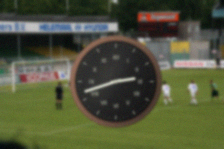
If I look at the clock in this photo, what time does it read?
2:42
